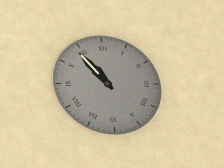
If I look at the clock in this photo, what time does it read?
10:54
